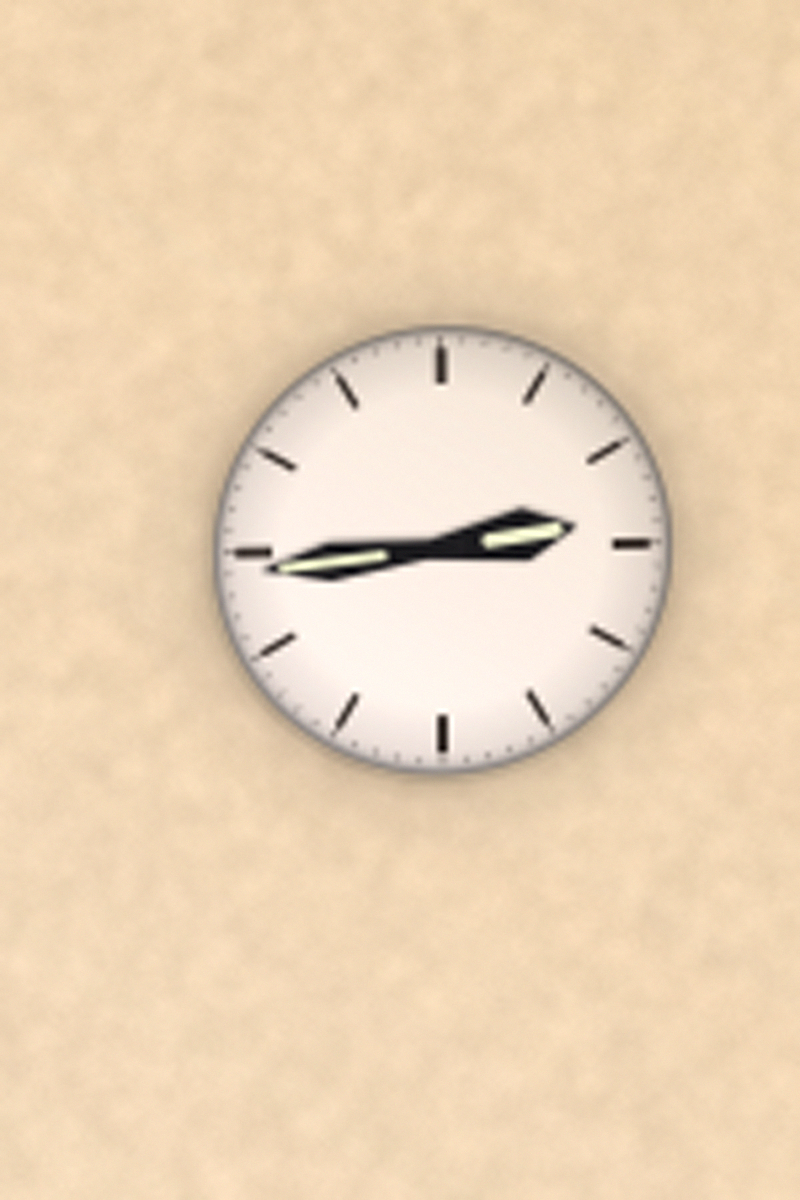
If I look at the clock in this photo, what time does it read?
2:44
